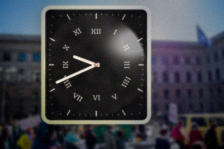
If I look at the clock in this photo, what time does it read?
9:41
